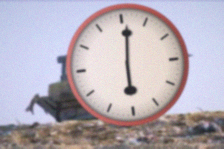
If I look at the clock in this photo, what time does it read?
6:01
